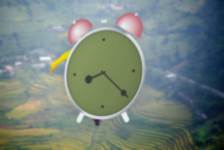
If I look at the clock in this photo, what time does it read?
8:22
